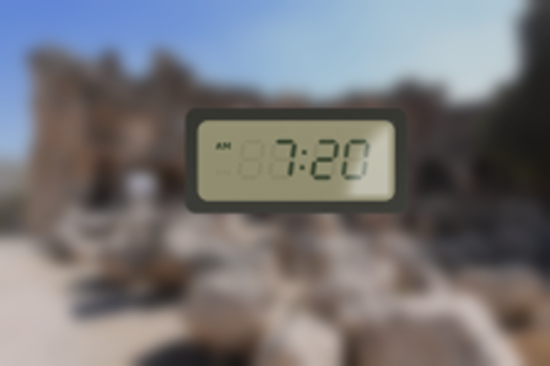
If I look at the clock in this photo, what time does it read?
7:20
